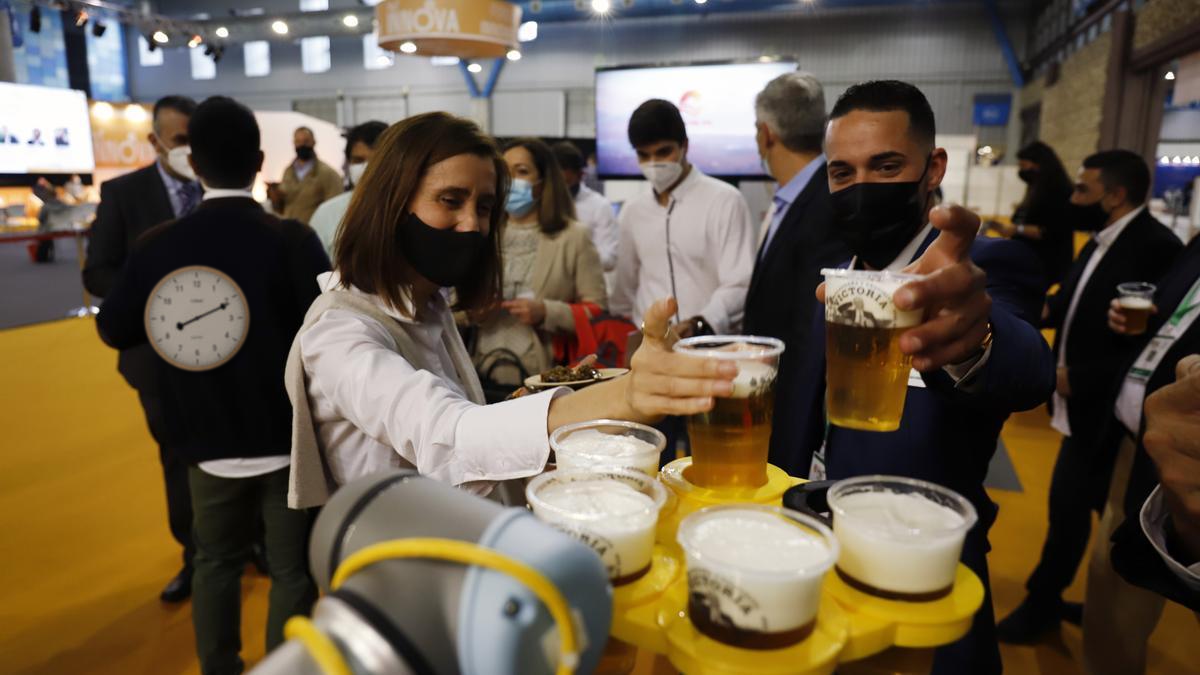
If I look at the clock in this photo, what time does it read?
8:11
